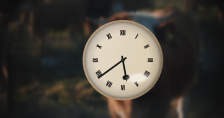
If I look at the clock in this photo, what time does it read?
5:39
